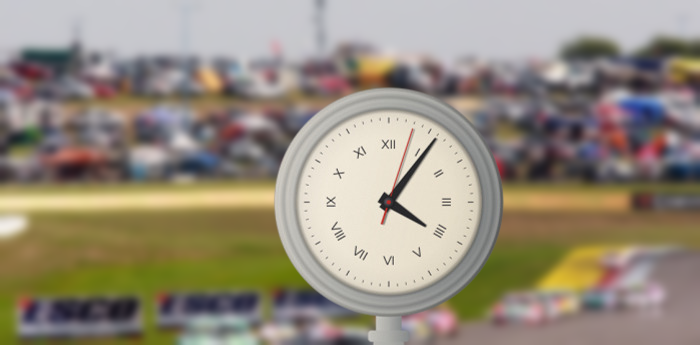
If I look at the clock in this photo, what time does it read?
4:06:03
